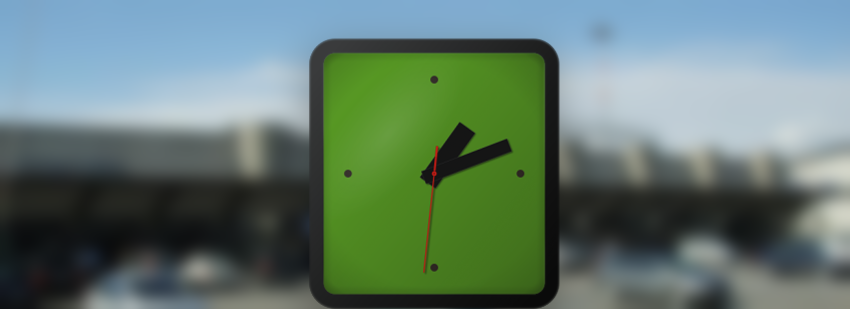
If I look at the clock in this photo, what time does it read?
1:11:31
